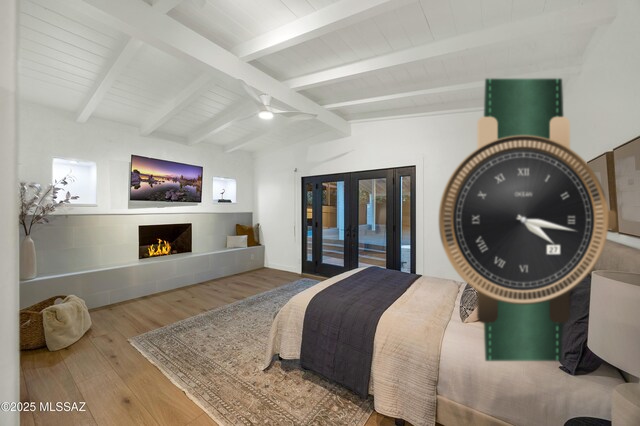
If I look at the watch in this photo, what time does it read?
4:17
